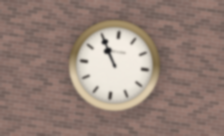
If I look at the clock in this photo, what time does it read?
10:55
